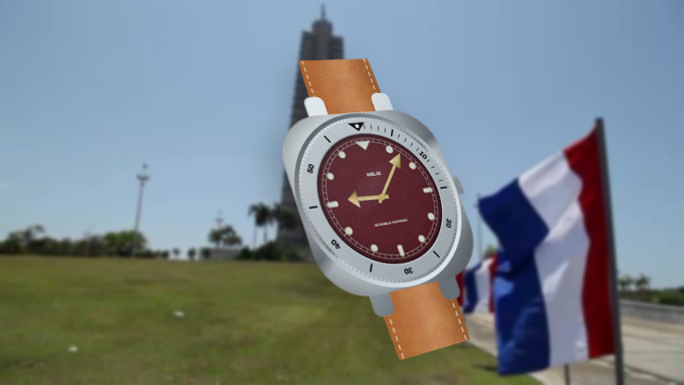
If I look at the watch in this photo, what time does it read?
9:07
